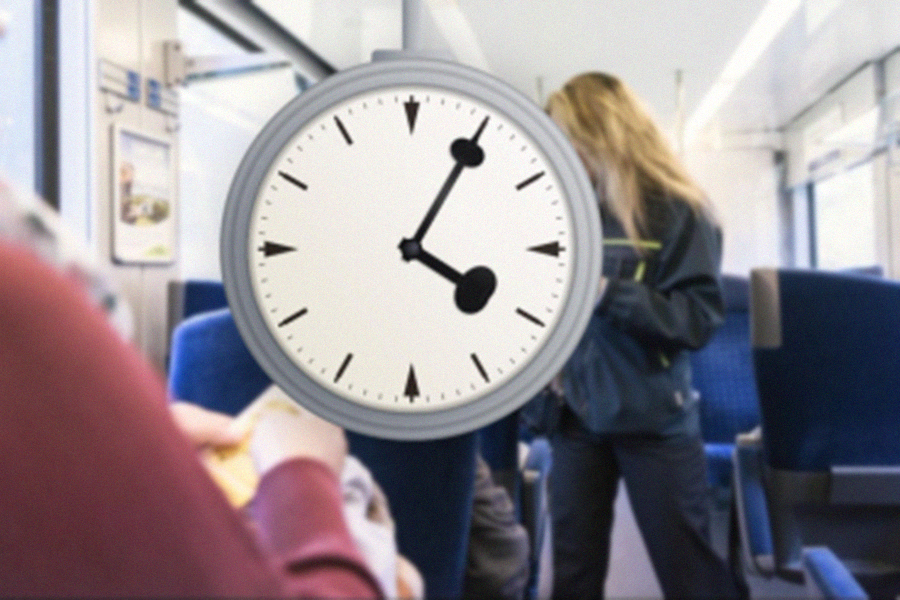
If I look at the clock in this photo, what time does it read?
4:05
